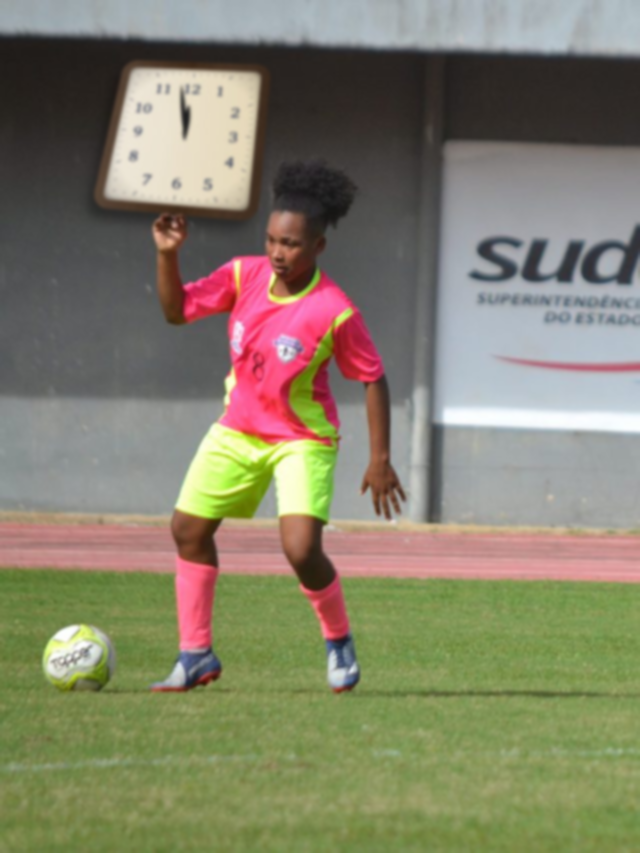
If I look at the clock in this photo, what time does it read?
11:58
